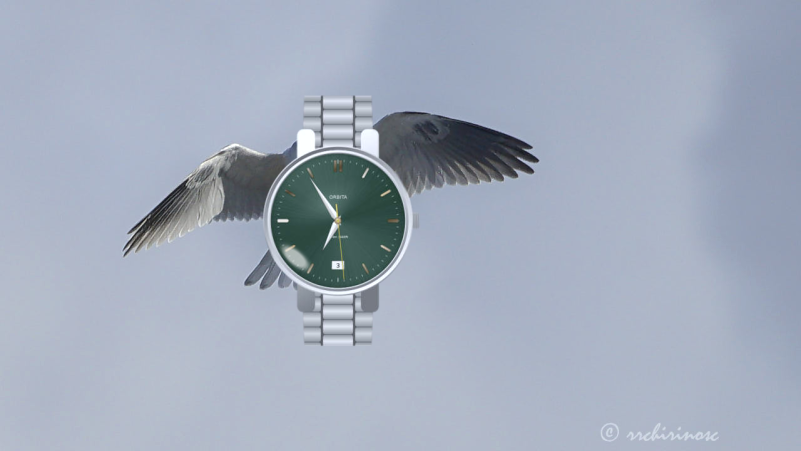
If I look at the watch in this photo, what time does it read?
6:54:29
